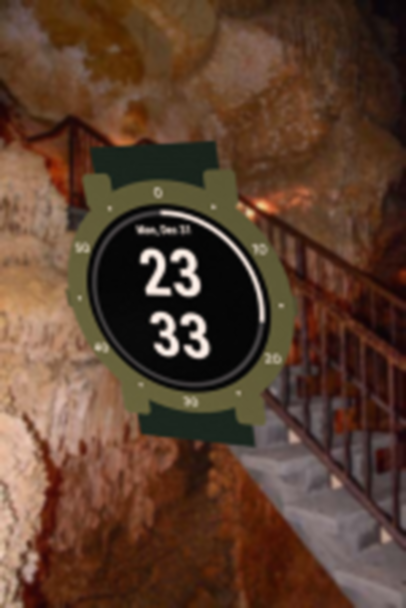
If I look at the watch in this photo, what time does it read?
23:33
